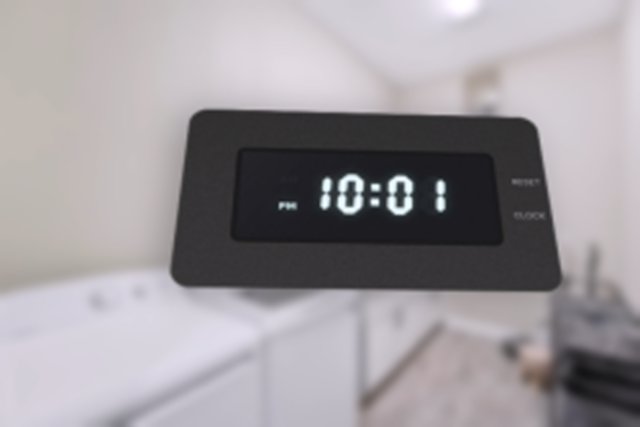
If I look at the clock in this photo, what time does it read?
10:01
